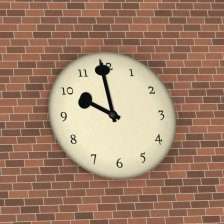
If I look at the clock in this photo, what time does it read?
9:59
